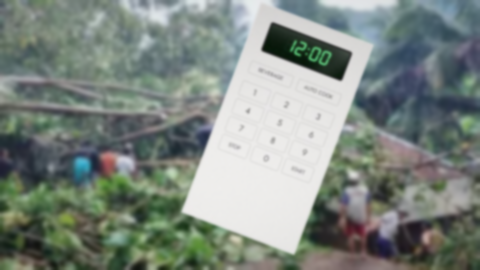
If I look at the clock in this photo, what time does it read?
12:00
